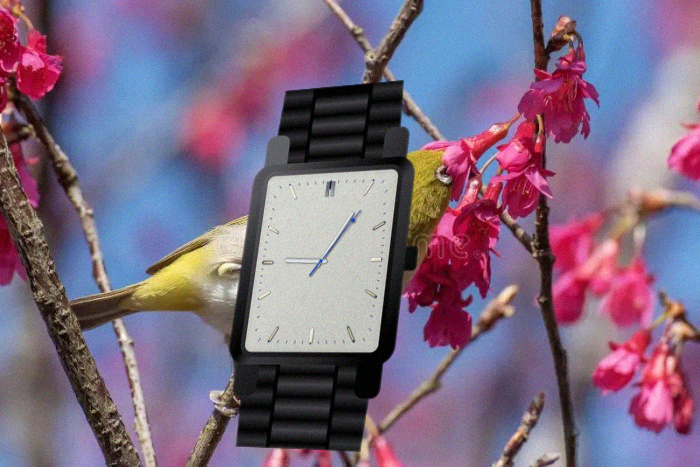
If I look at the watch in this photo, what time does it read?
9:05:06
